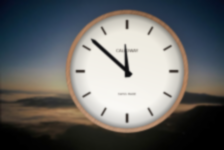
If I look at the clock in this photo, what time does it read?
11:52
